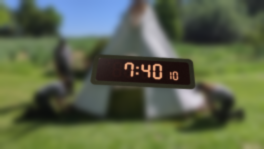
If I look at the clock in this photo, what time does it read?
7:40:10
